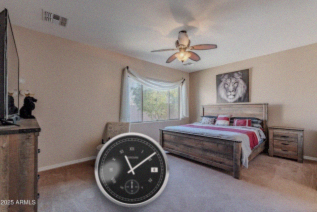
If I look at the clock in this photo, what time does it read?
11:09
